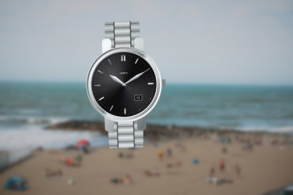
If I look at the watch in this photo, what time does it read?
10:10
